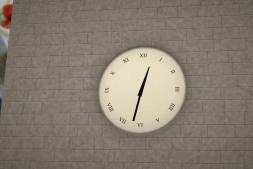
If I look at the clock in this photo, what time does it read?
12:32
